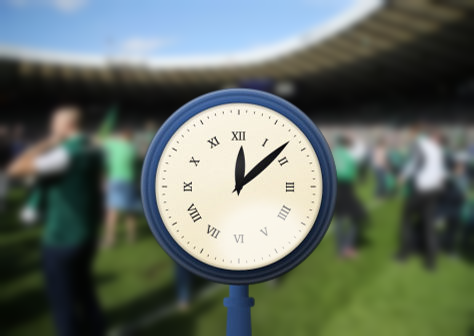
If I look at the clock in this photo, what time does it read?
12:08
